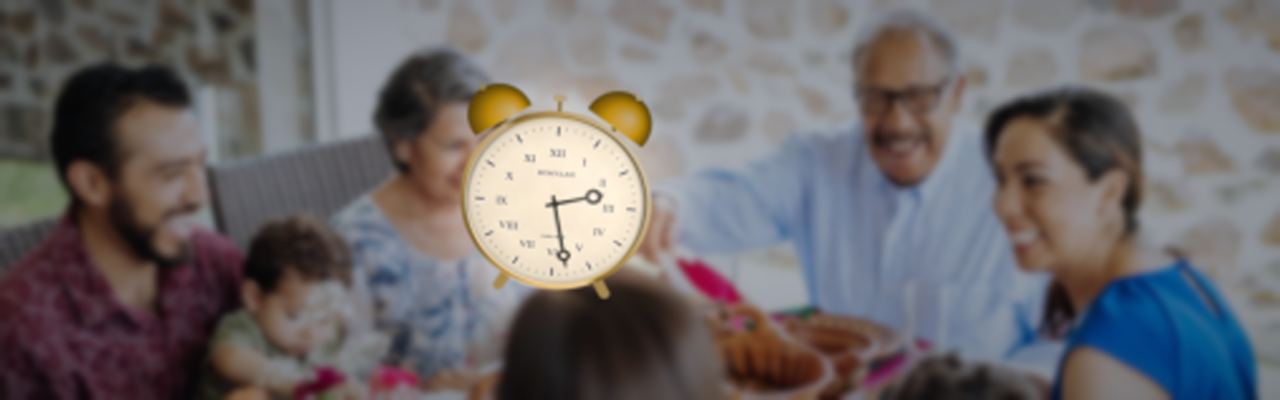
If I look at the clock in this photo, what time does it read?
2:28
